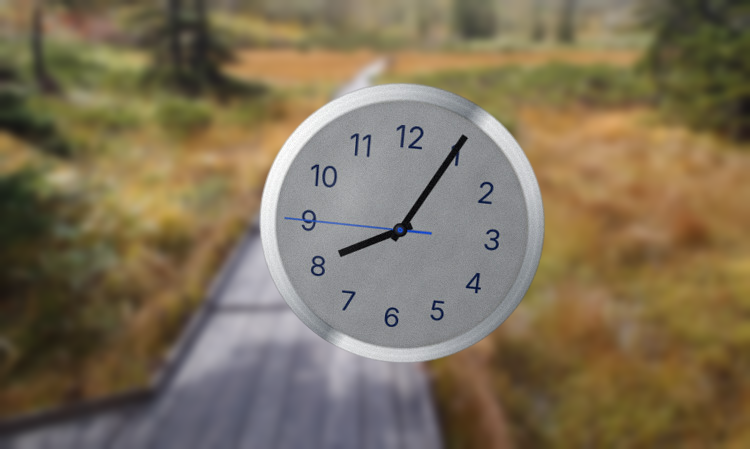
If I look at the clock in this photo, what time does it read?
8:04:45
